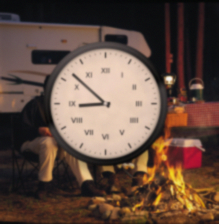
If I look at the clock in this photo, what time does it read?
8:52
